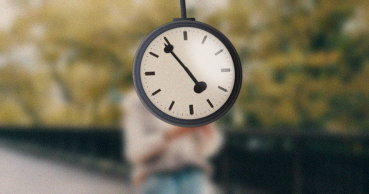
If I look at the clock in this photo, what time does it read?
4:54
